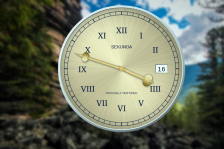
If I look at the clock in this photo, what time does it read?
3:48
